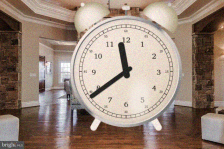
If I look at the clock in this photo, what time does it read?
11:39
